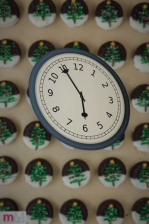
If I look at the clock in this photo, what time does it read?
5:55
